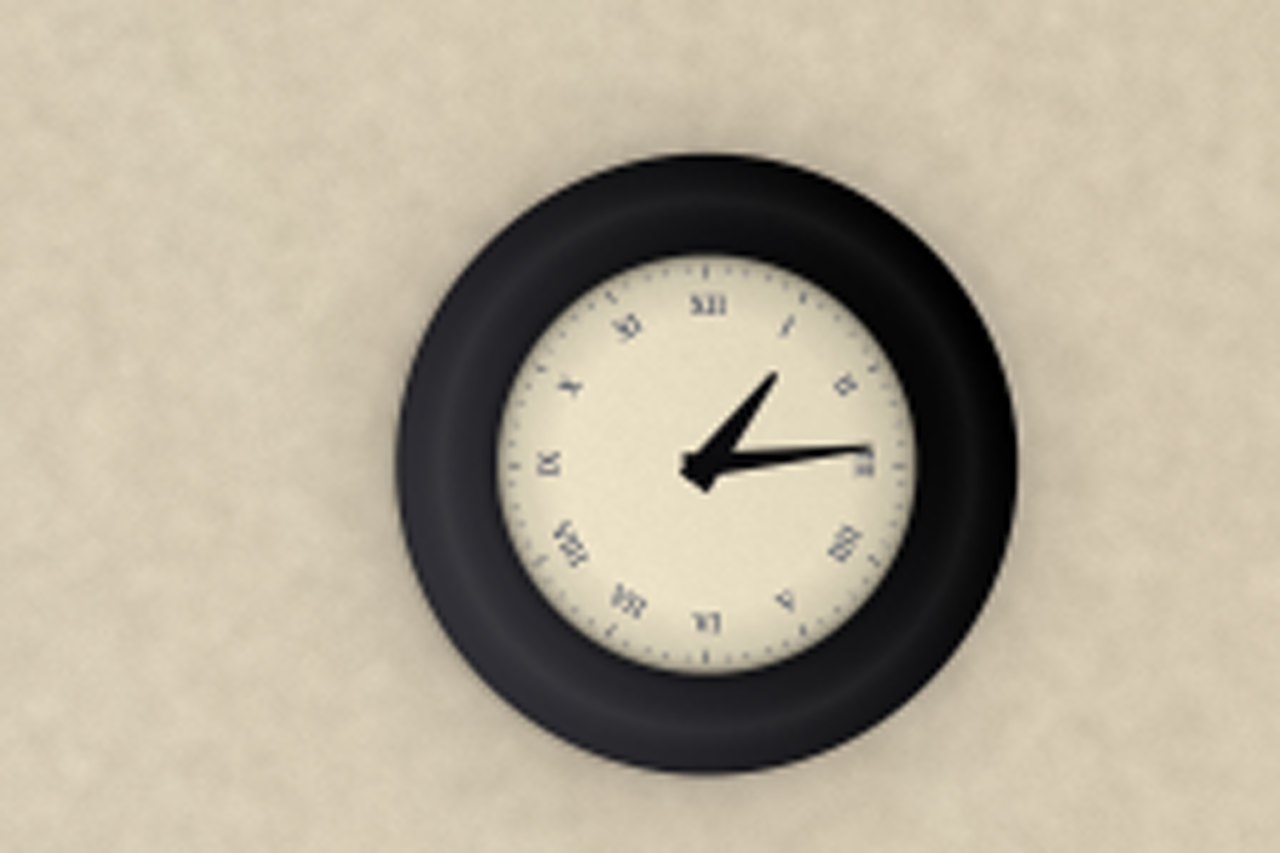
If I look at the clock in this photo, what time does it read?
1:14
